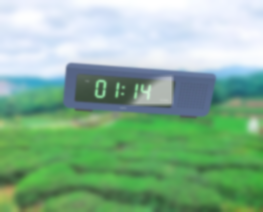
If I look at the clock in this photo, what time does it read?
1:14
